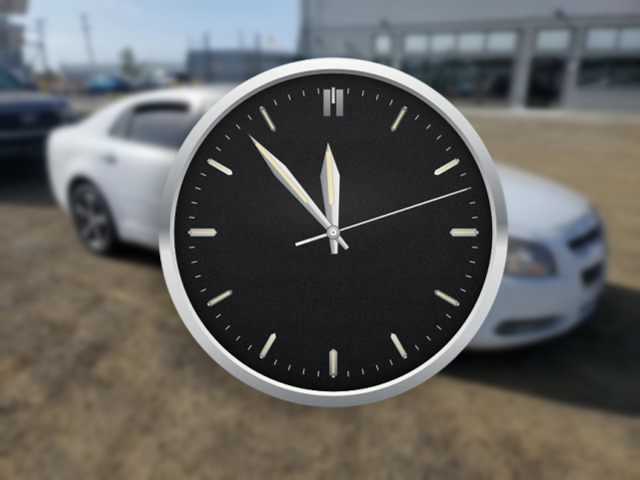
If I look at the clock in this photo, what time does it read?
11:53:12
